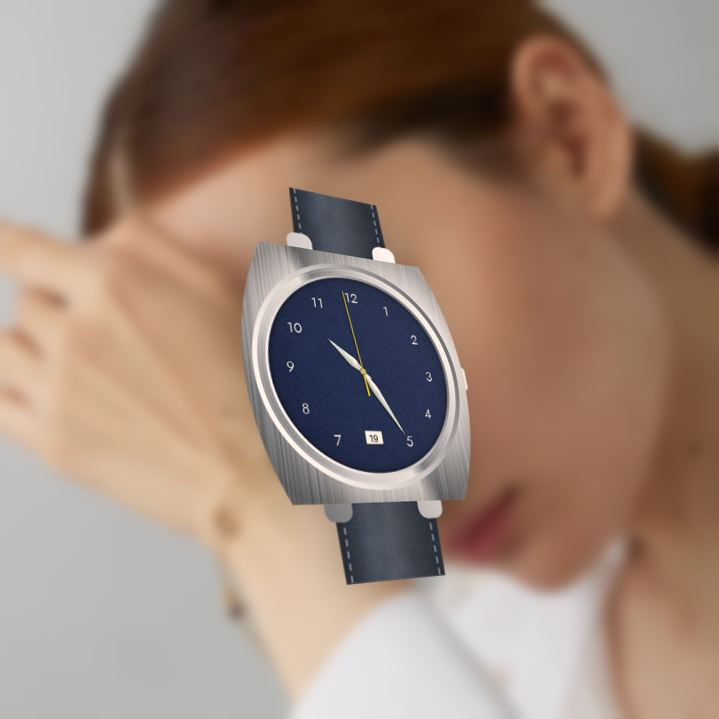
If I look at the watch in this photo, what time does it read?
10:24:59
